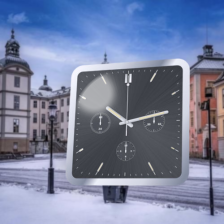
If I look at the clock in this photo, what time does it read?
10:13
